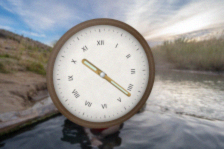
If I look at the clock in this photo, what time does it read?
10:22
